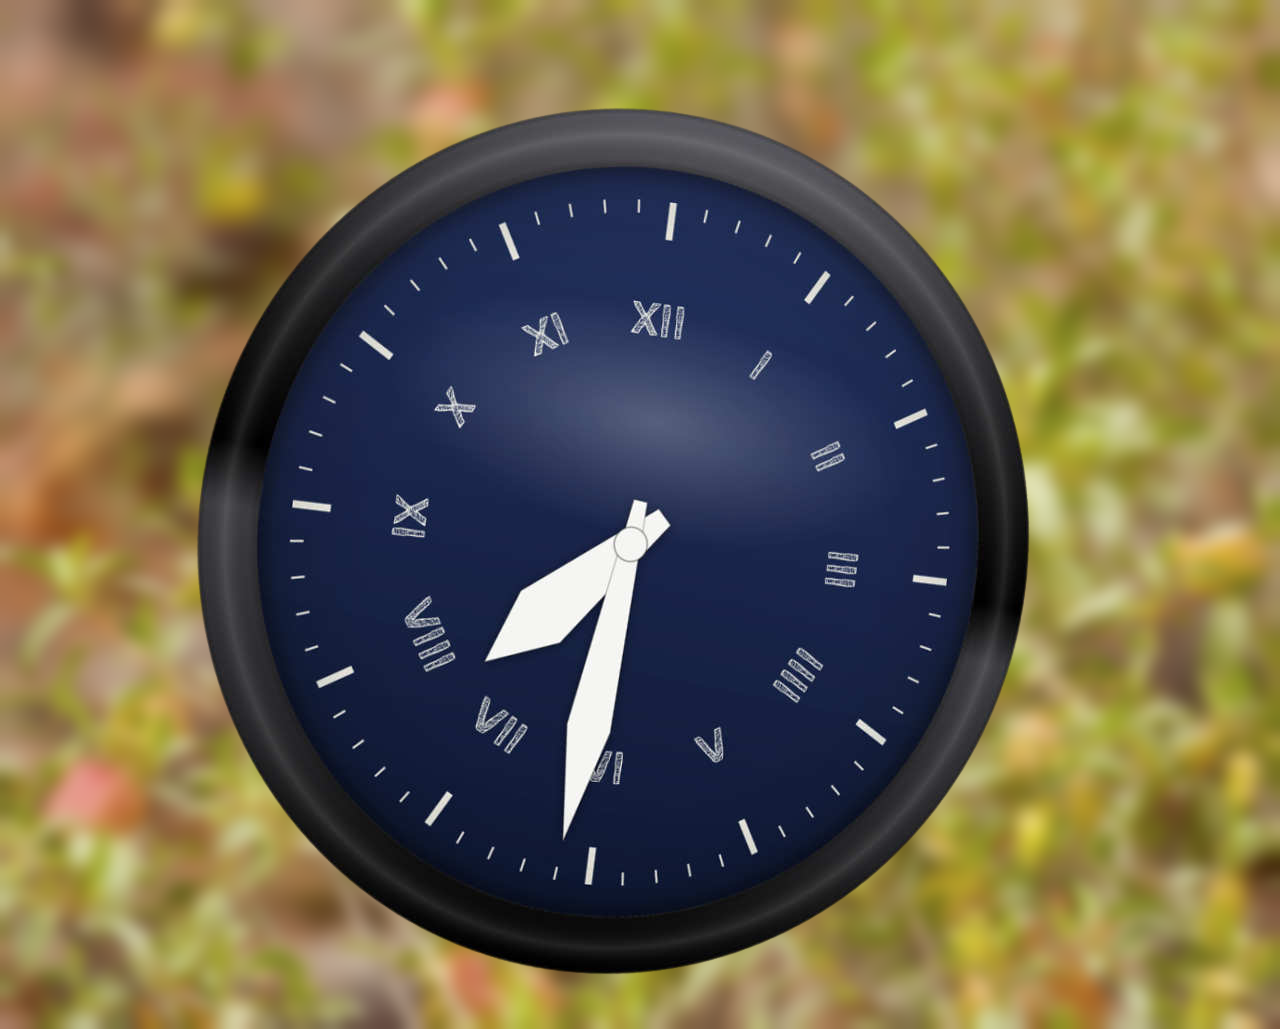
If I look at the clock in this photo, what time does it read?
7:31
